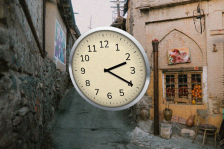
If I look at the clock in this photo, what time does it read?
2:20
